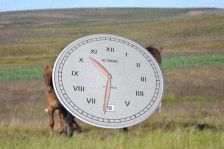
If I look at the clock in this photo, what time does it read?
10:31
